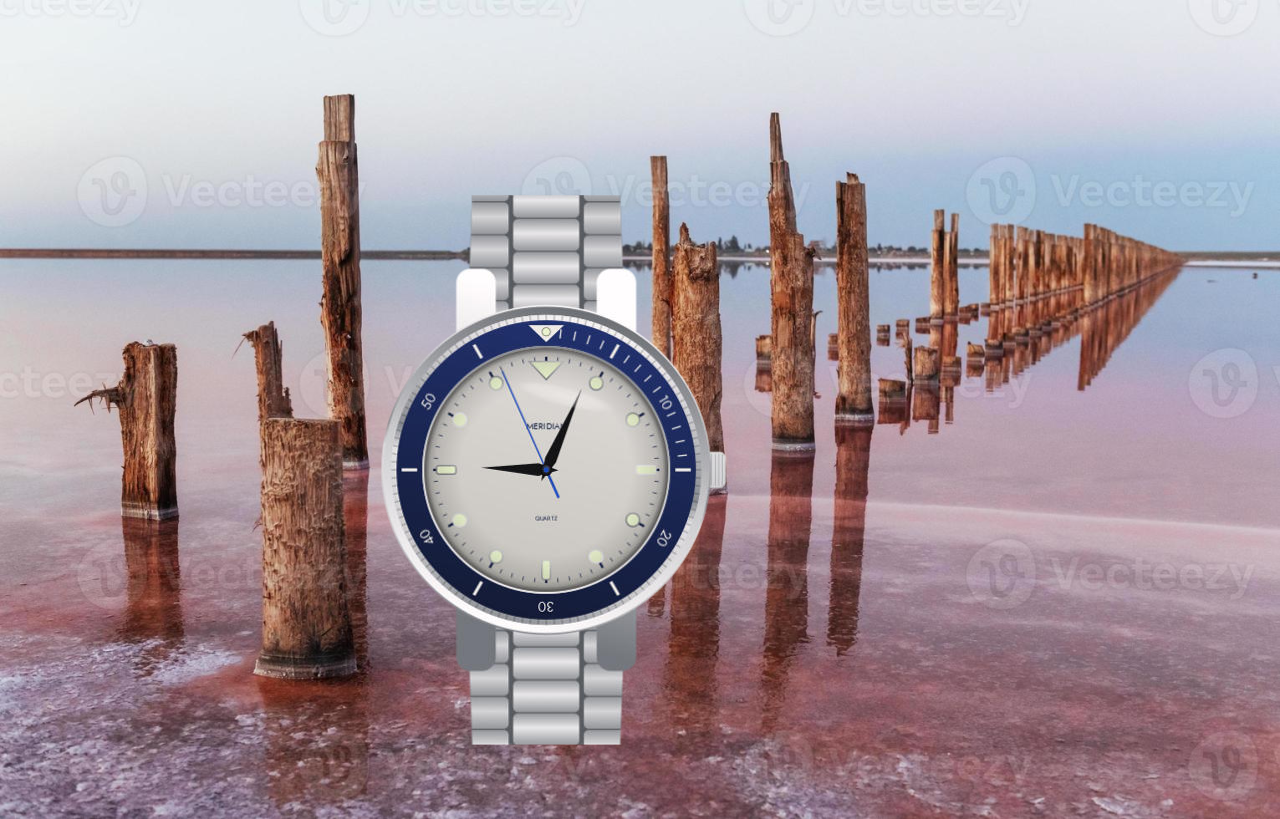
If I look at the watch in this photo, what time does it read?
9:03:56
